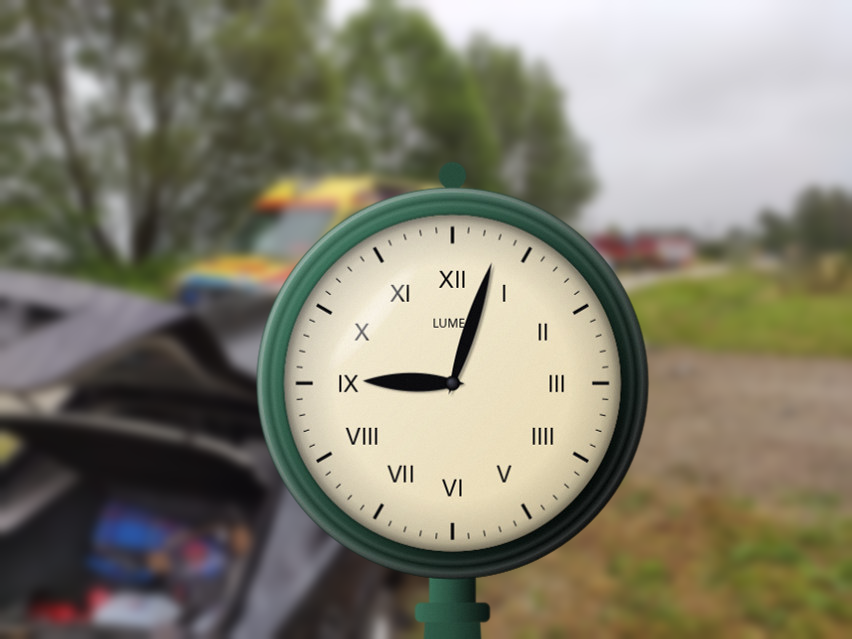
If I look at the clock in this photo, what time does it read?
9:03
